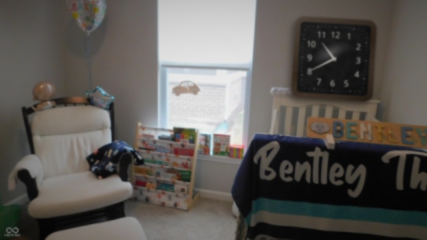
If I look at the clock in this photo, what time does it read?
10:40
